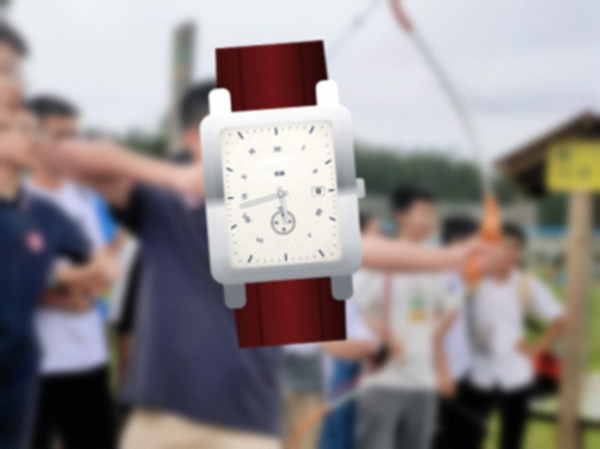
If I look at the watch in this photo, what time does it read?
5:43
